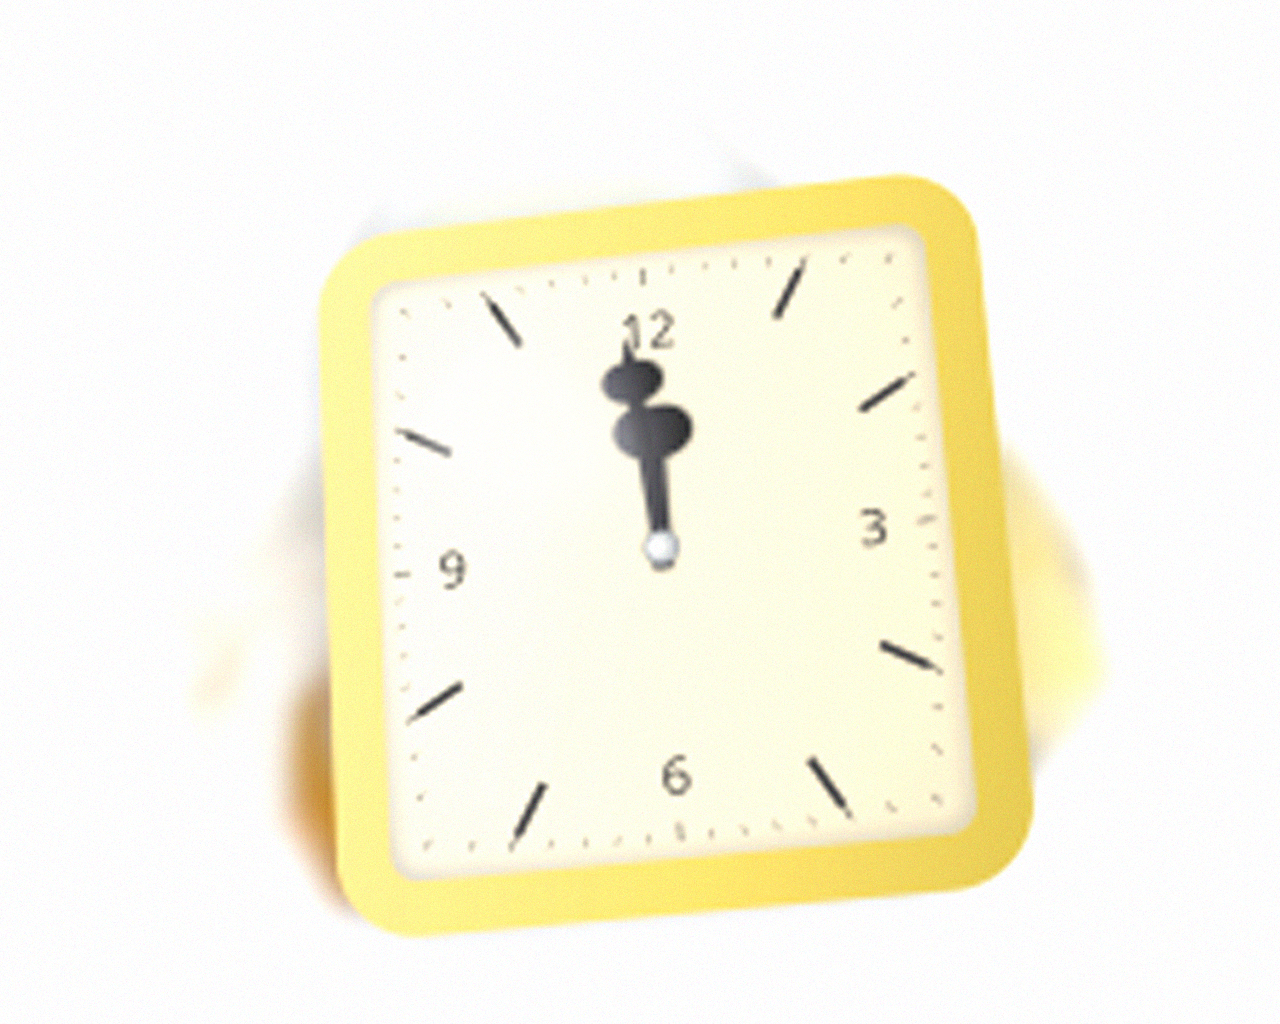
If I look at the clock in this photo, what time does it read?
11:59
